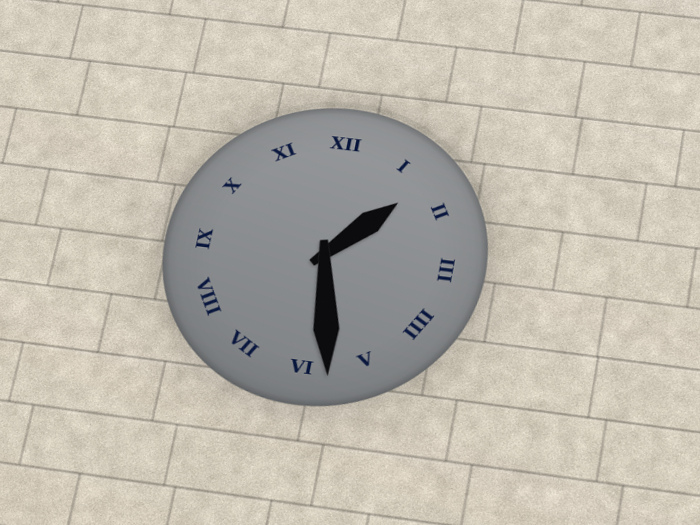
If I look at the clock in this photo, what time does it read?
1:28
